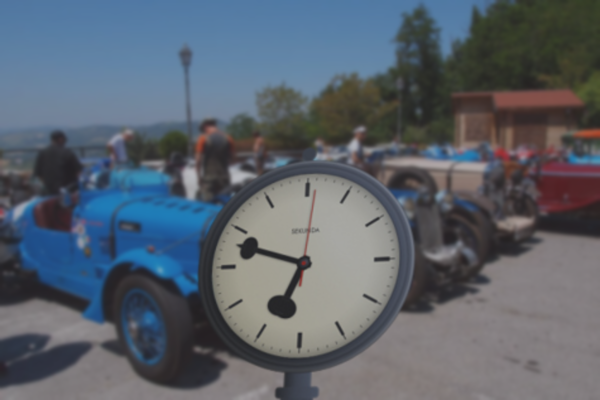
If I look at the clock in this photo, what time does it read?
6:48:01
